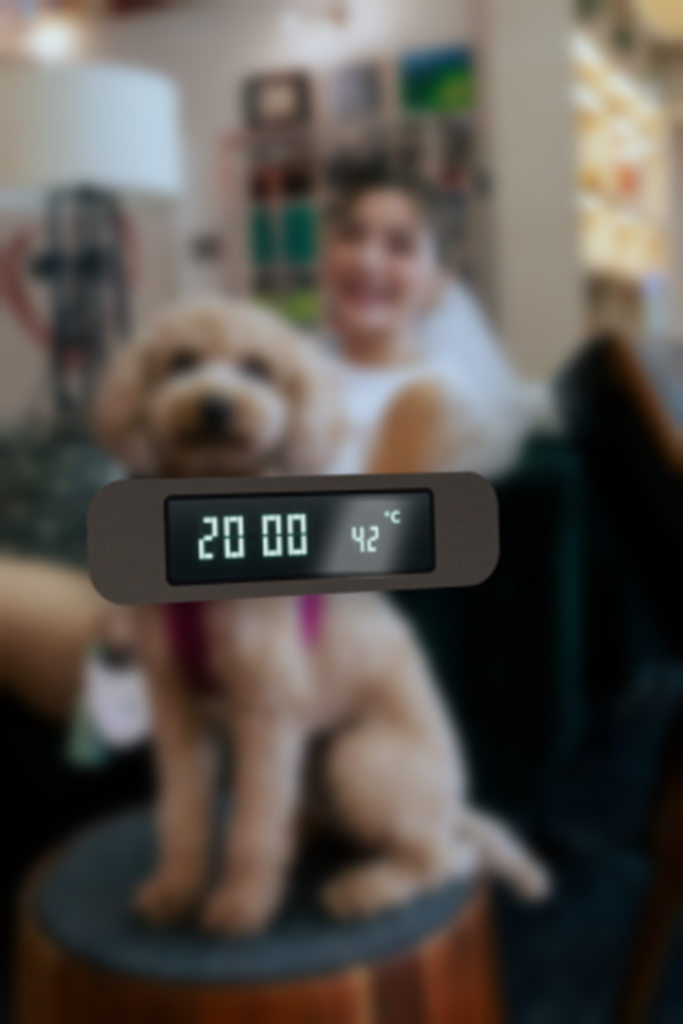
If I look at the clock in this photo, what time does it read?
20:00
